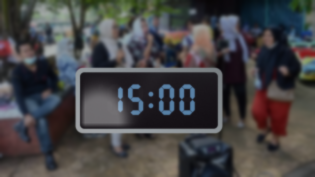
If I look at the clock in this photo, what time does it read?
15:00
